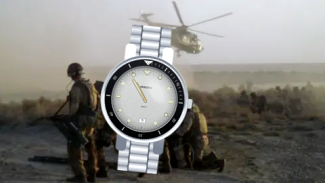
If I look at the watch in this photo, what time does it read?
10:54
